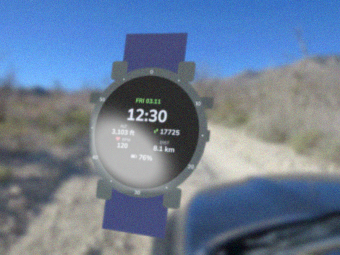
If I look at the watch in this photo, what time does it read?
12:30
